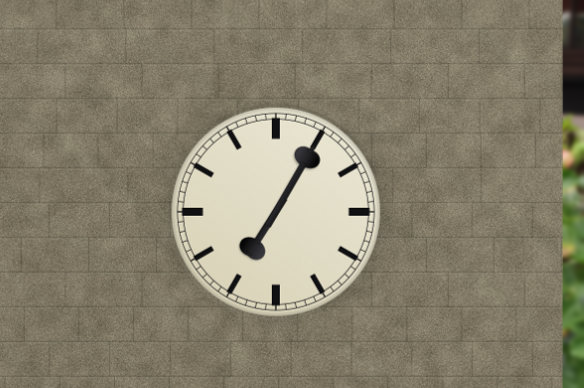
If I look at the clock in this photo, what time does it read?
7:05
